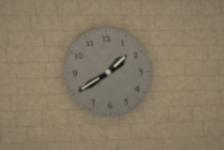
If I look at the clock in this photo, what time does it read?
1:40
